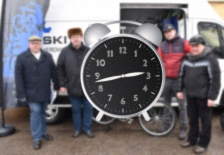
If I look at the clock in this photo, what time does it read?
2:43
